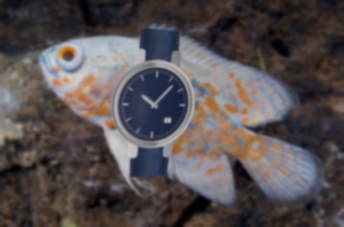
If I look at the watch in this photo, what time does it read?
10:07
